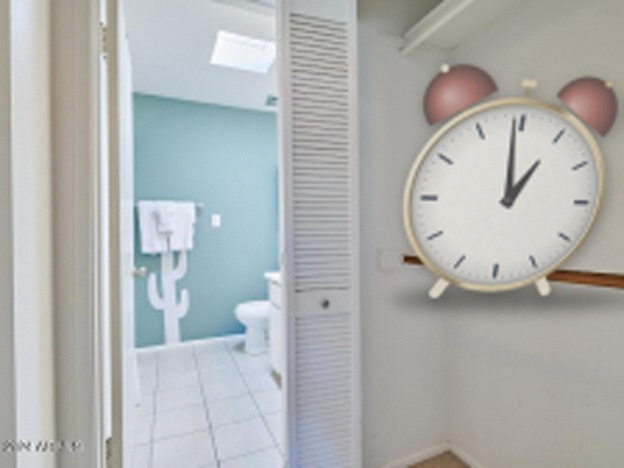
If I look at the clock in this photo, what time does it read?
12:59
